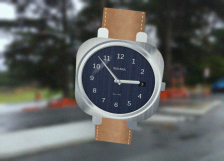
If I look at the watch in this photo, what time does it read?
2:53
